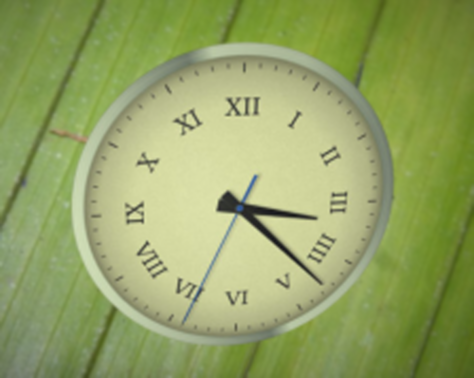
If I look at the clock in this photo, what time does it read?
3:22:34
